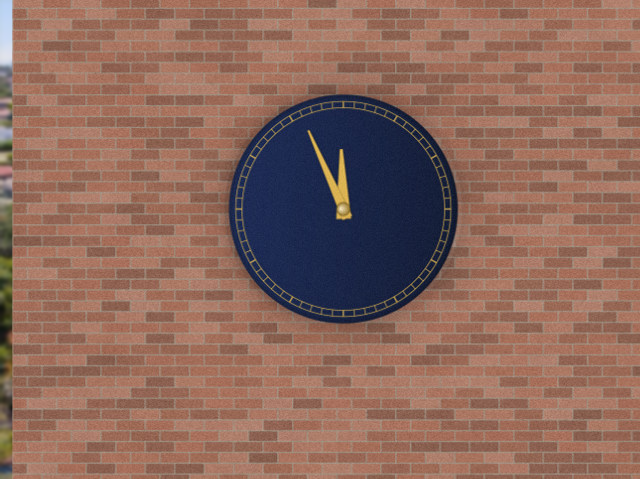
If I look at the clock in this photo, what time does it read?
11:56
